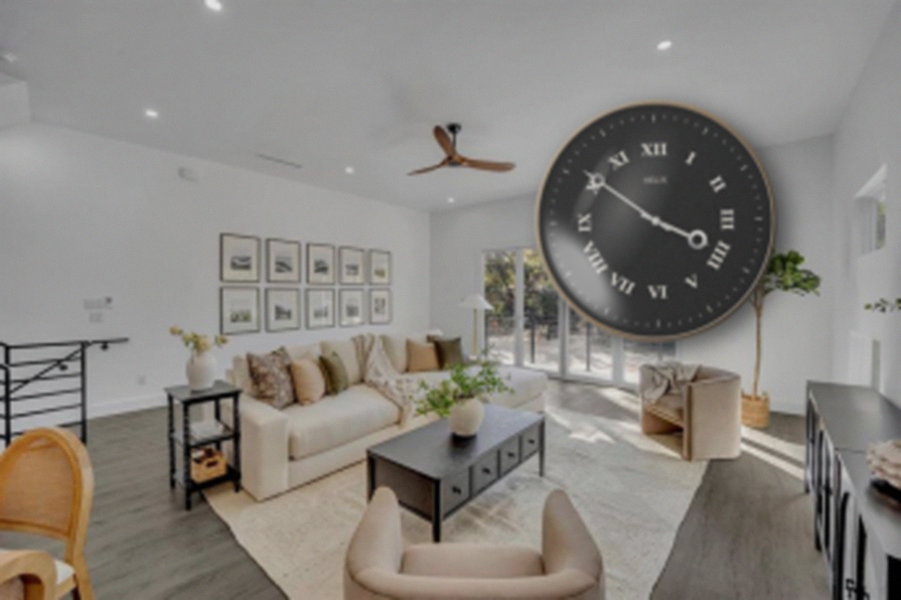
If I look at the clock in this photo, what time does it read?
3:51
